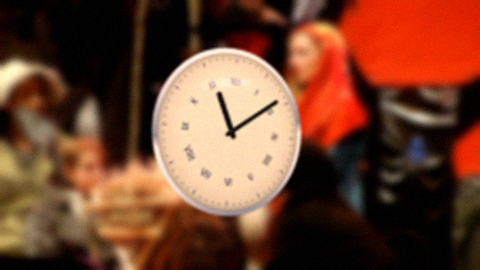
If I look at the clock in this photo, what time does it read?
11:09
